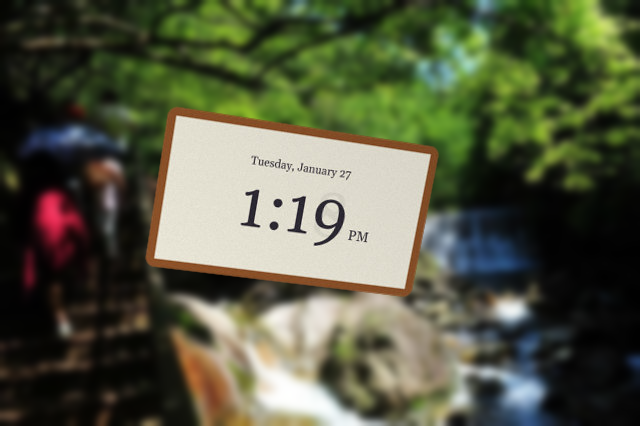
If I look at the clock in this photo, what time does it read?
1:19
